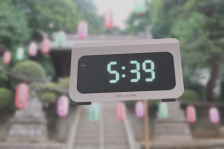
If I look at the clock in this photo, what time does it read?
5:39
